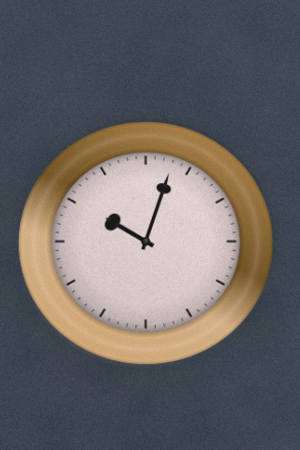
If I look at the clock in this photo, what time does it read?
10:03
